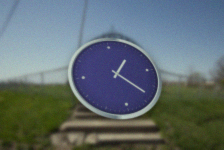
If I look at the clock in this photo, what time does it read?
1:23
